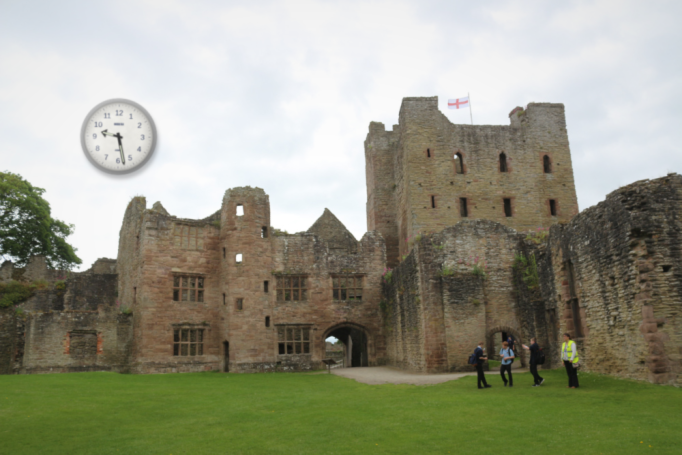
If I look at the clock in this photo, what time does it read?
9:28
